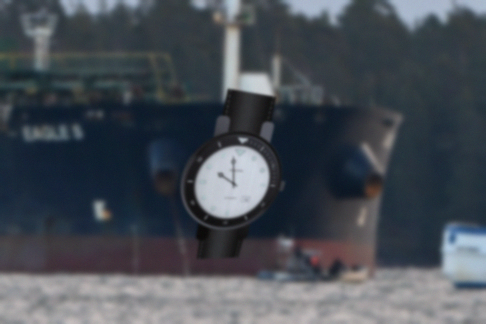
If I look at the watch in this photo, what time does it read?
9:58
